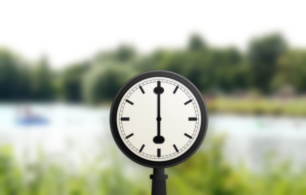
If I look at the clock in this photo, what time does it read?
6:00
